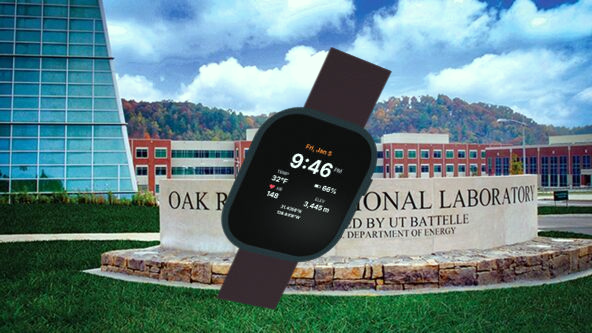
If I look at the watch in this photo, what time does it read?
9:46
